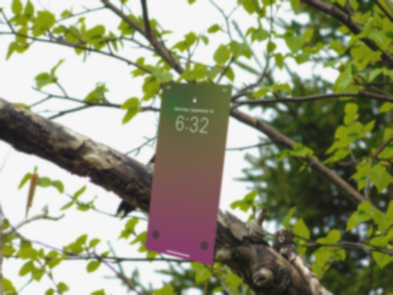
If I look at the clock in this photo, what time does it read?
6:32
